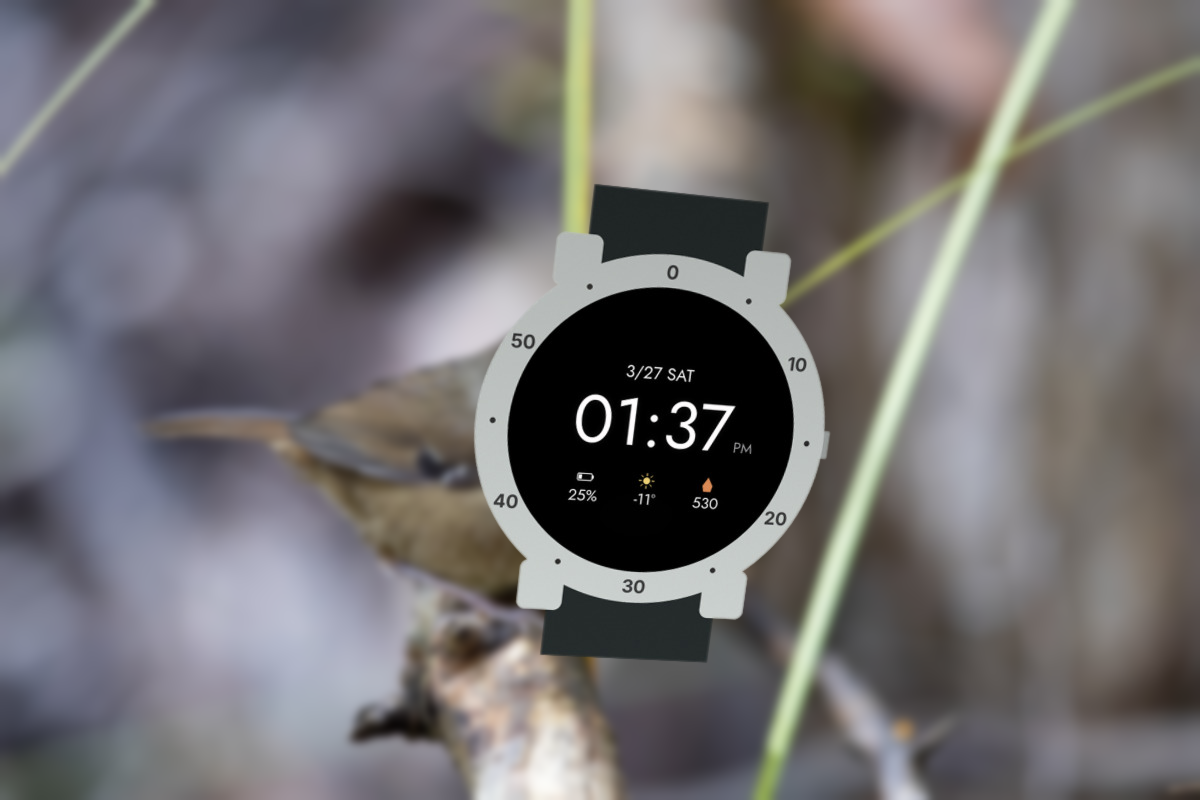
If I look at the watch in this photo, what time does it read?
1:37
